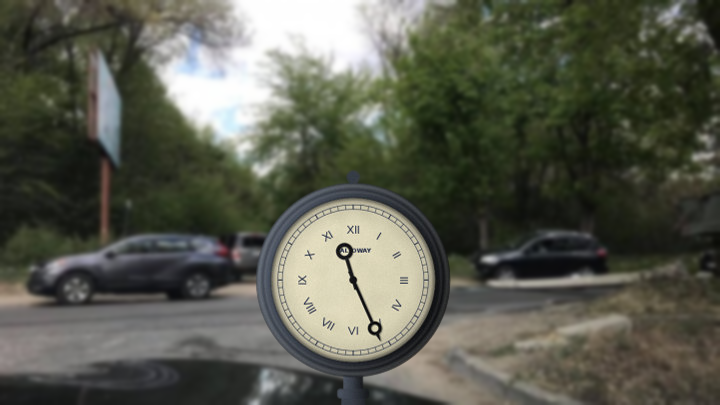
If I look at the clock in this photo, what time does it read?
11:26
